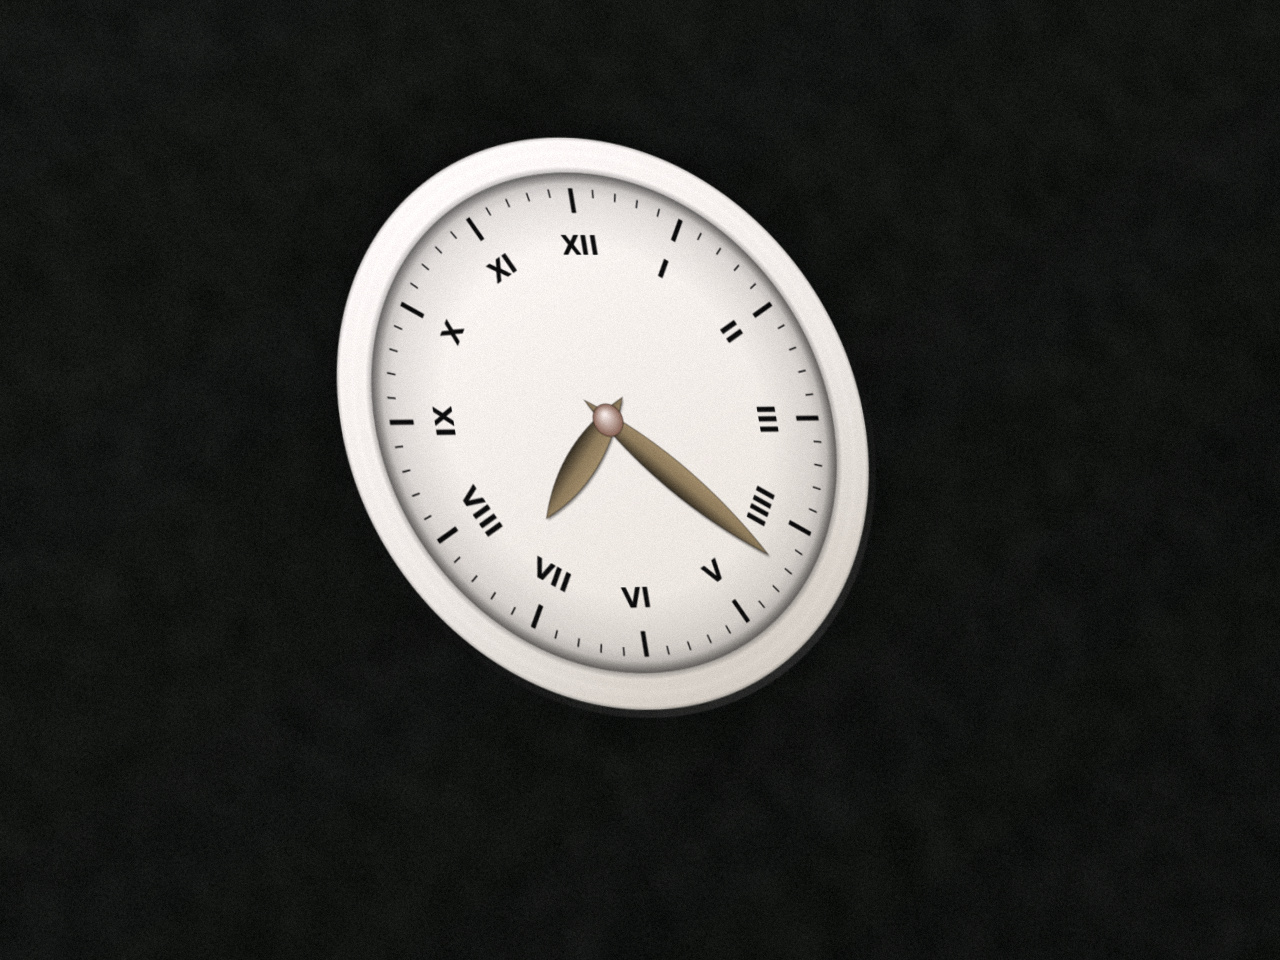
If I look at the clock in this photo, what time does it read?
7:22
